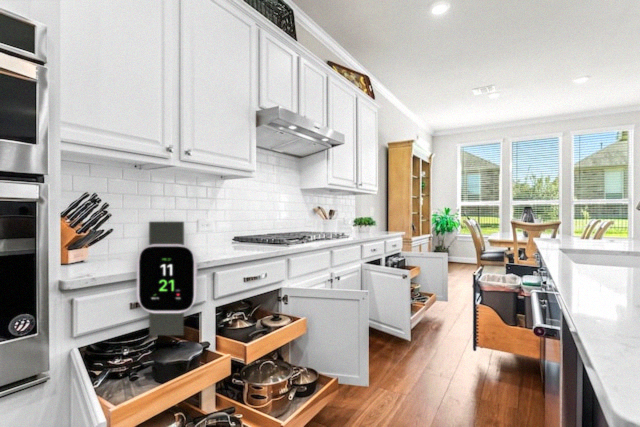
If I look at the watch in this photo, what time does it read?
11:21
